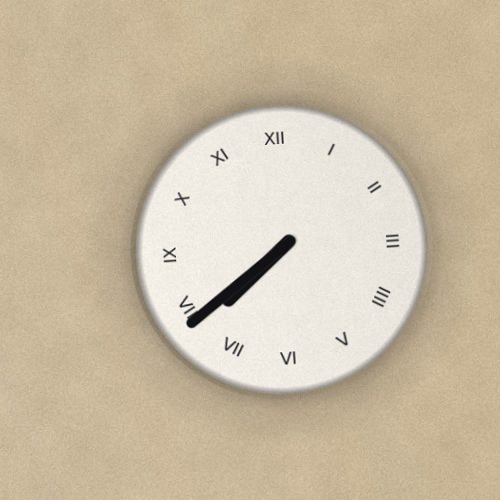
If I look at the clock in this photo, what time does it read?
7:39
